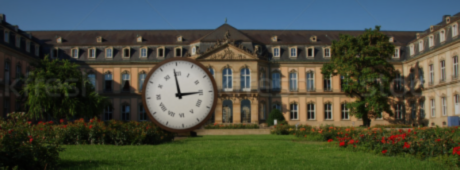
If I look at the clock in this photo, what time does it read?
2:59
